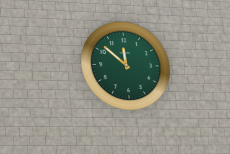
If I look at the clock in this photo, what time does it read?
11:52
